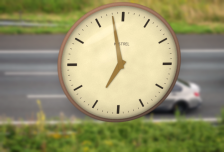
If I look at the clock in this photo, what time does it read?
6:58
